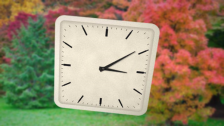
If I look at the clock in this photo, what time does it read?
3:09
